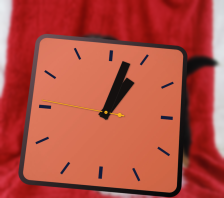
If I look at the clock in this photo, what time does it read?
1:02:46
